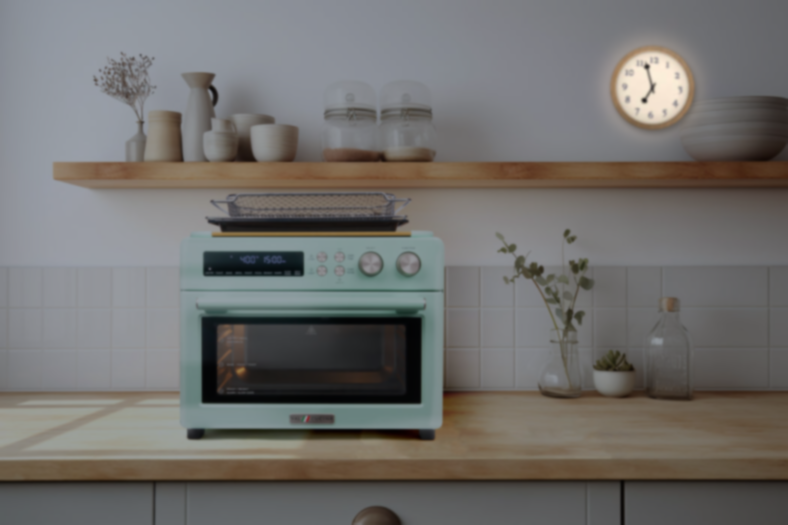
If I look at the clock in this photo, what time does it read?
6:57
